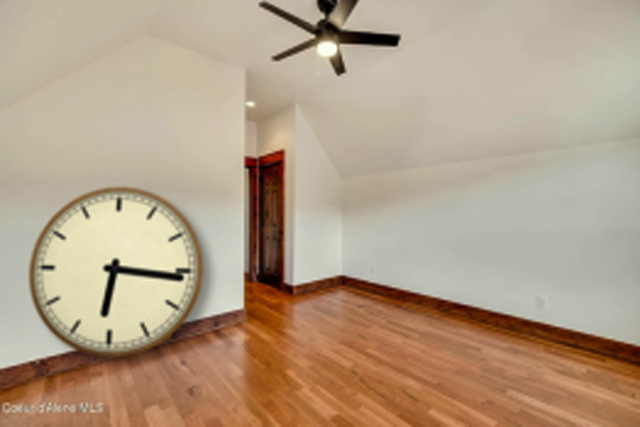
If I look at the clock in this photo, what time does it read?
6:16
